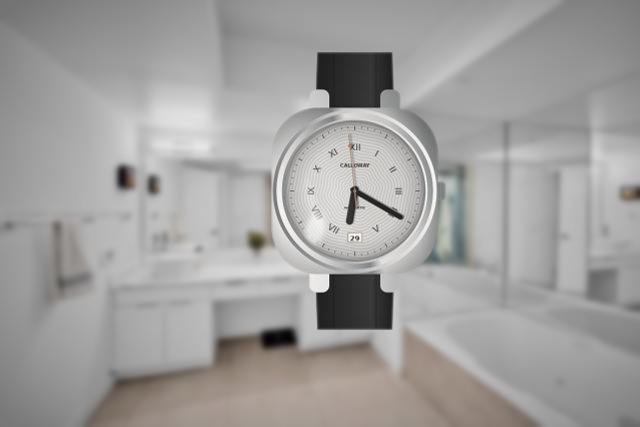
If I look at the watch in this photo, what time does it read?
6:19:59
